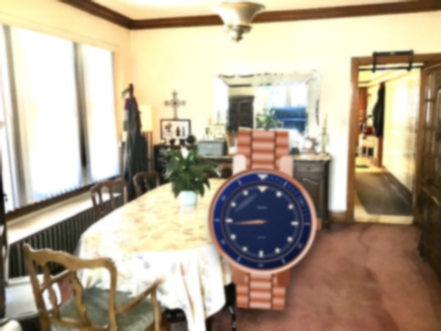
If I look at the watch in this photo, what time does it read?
8:44
